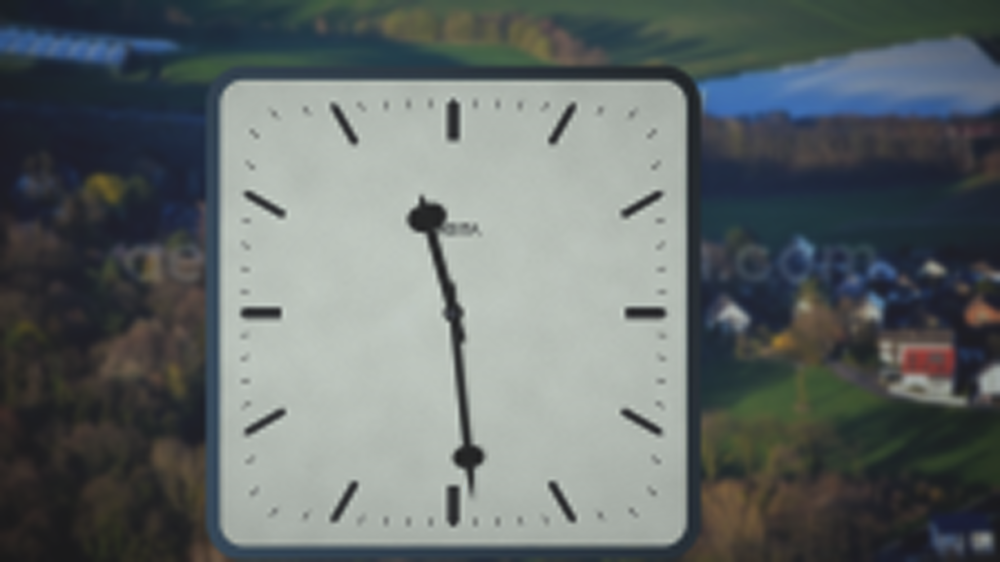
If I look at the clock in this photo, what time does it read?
11:29
